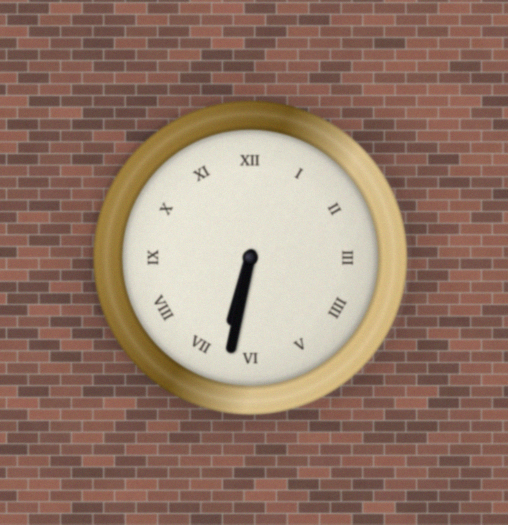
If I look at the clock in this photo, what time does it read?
6:32
